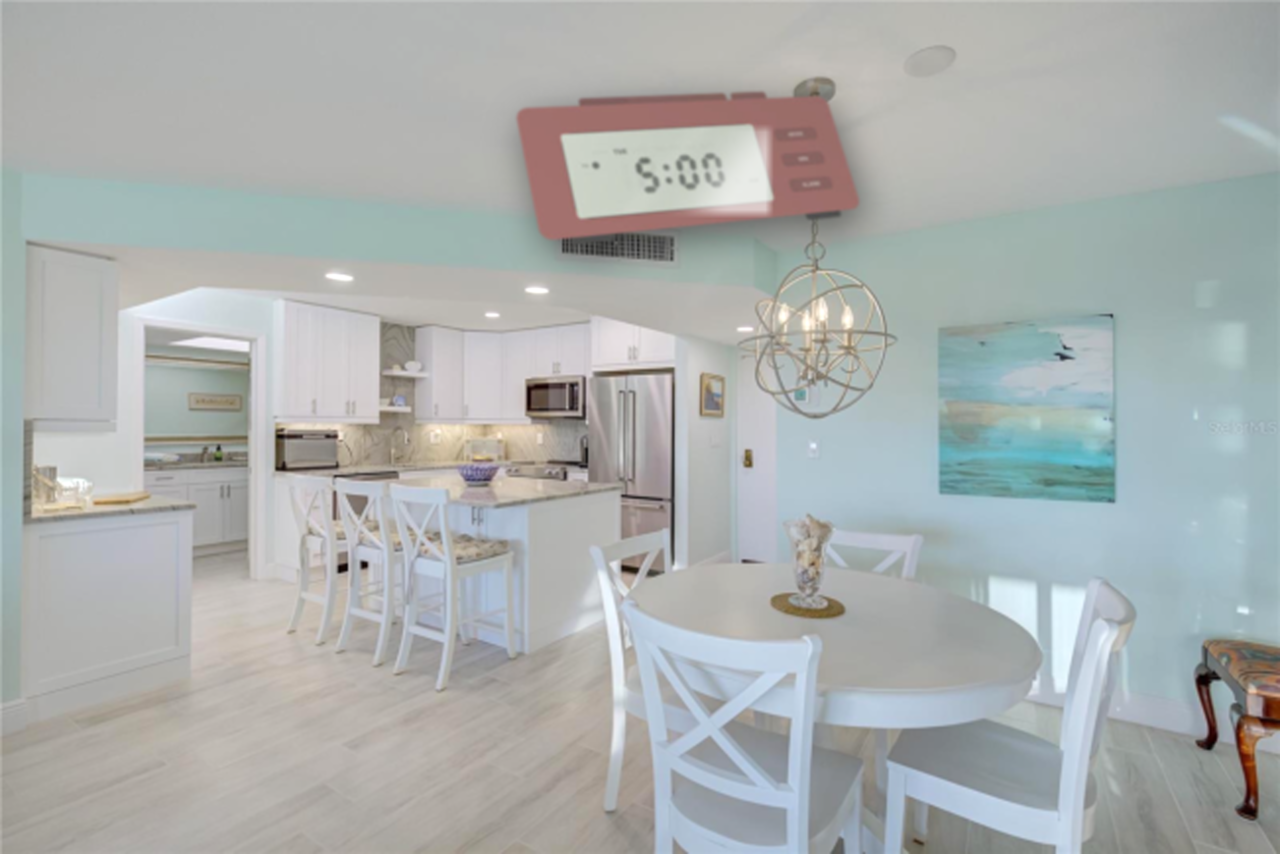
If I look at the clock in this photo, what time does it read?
5:00
